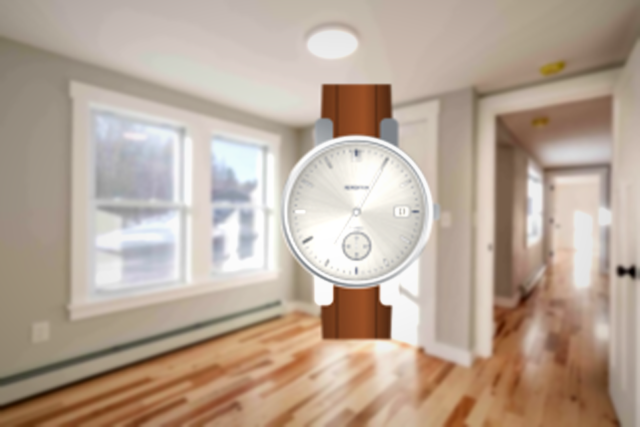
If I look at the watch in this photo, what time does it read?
7:05
